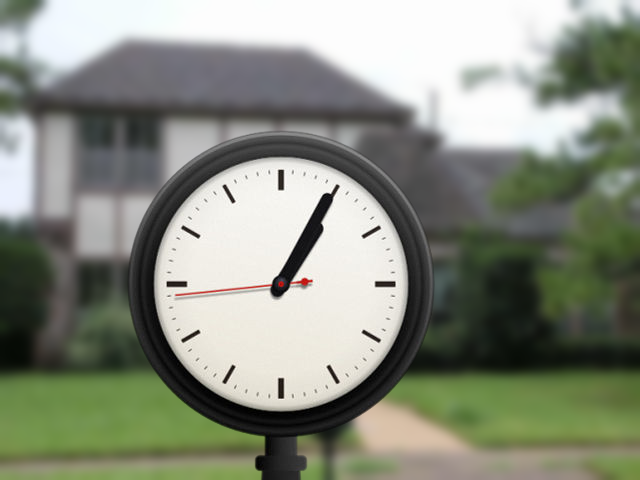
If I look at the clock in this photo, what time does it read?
1:04:44
